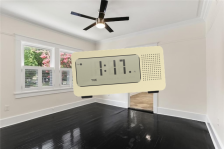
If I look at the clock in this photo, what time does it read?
1:17
